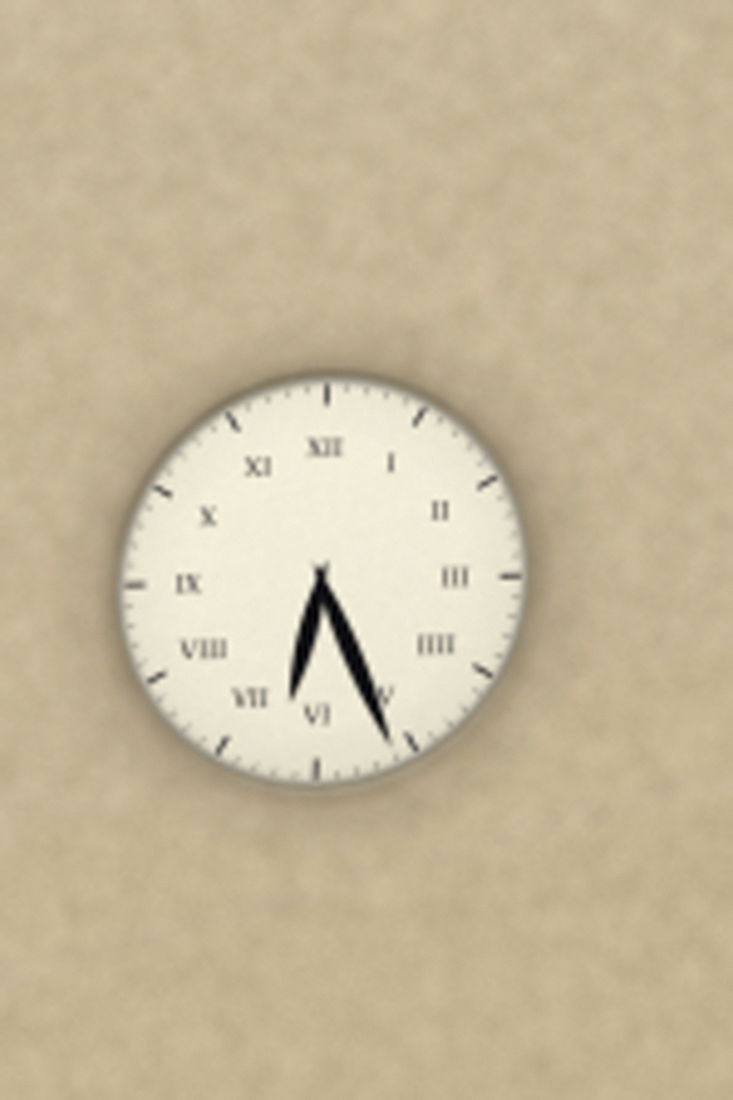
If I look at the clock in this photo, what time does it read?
6:26
